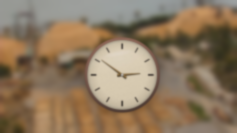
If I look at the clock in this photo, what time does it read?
2:51
